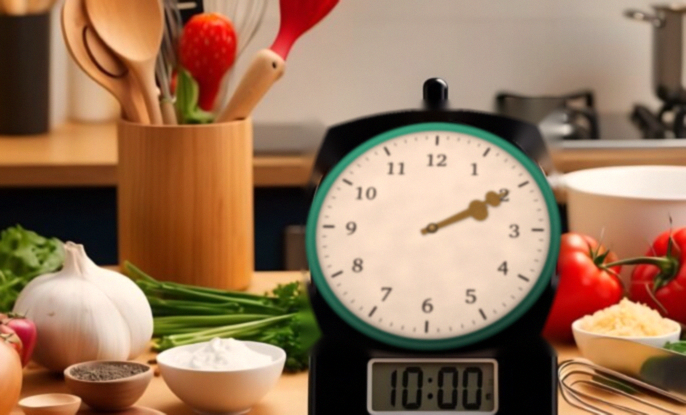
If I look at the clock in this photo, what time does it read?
2:10
